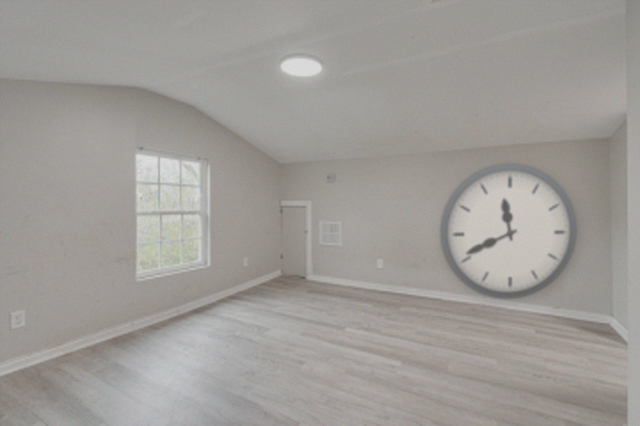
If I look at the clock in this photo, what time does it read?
11:41
